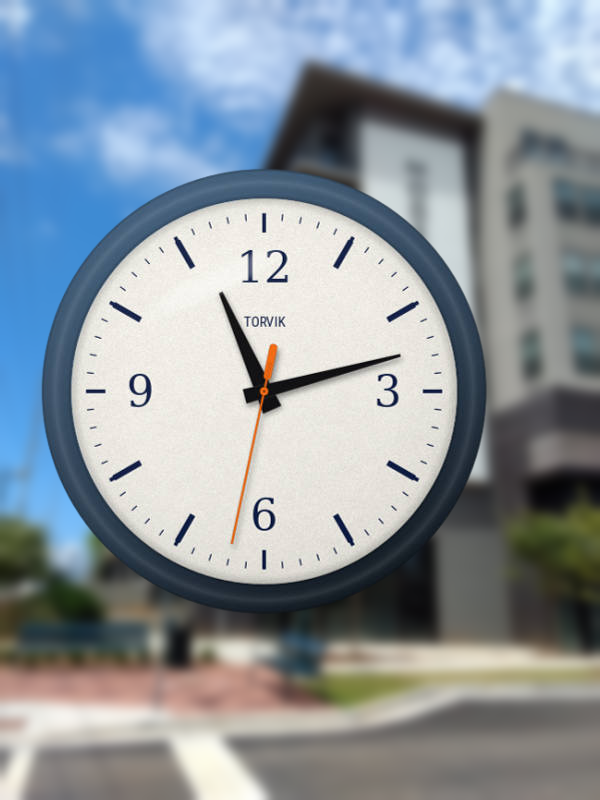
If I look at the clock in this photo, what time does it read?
11:12:32
